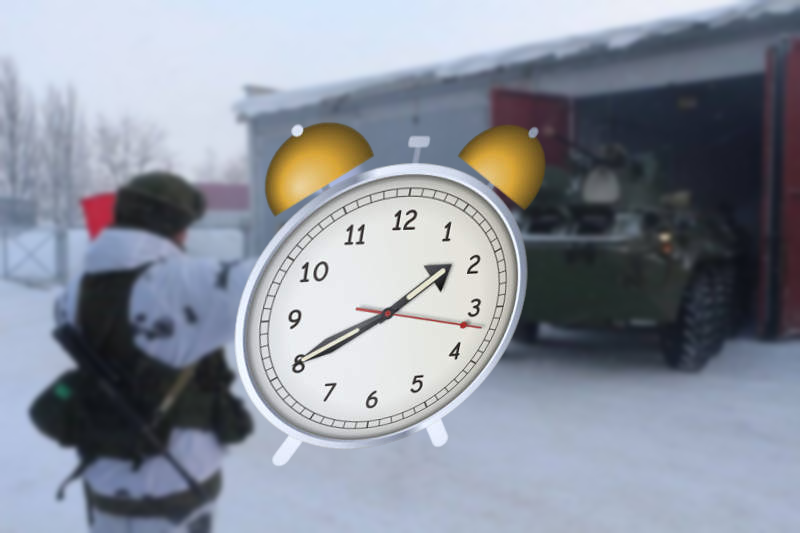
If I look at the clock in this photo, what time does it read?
1:40:17
